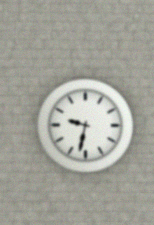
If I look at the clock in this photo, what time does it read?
9:32
